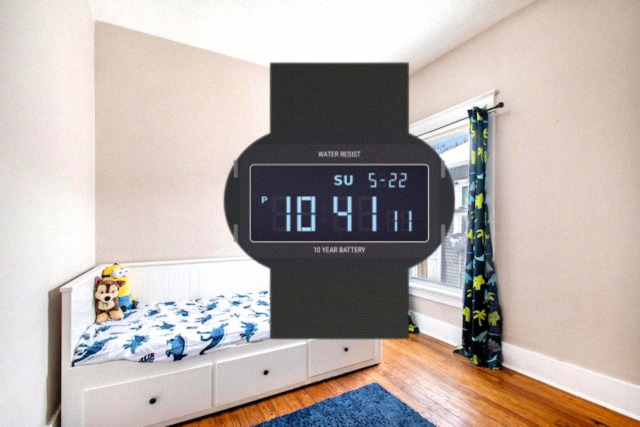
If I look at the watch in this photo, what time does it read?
10:41:11
